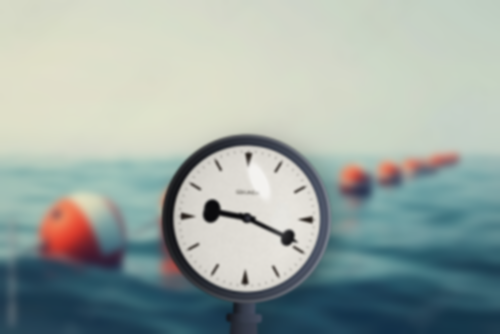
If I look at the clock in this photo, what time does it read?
9:19
